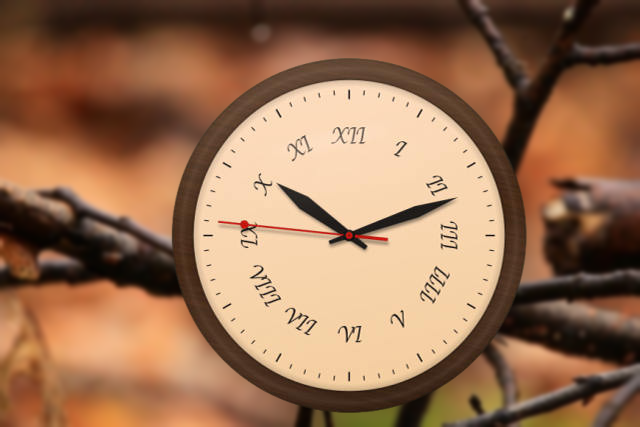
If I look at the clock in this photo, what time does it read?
10:11:46
